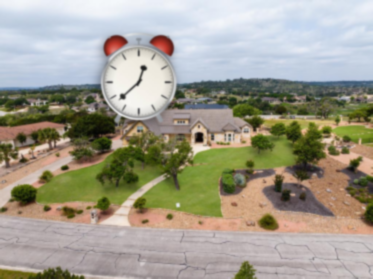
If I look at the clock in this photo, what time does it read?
12:38
